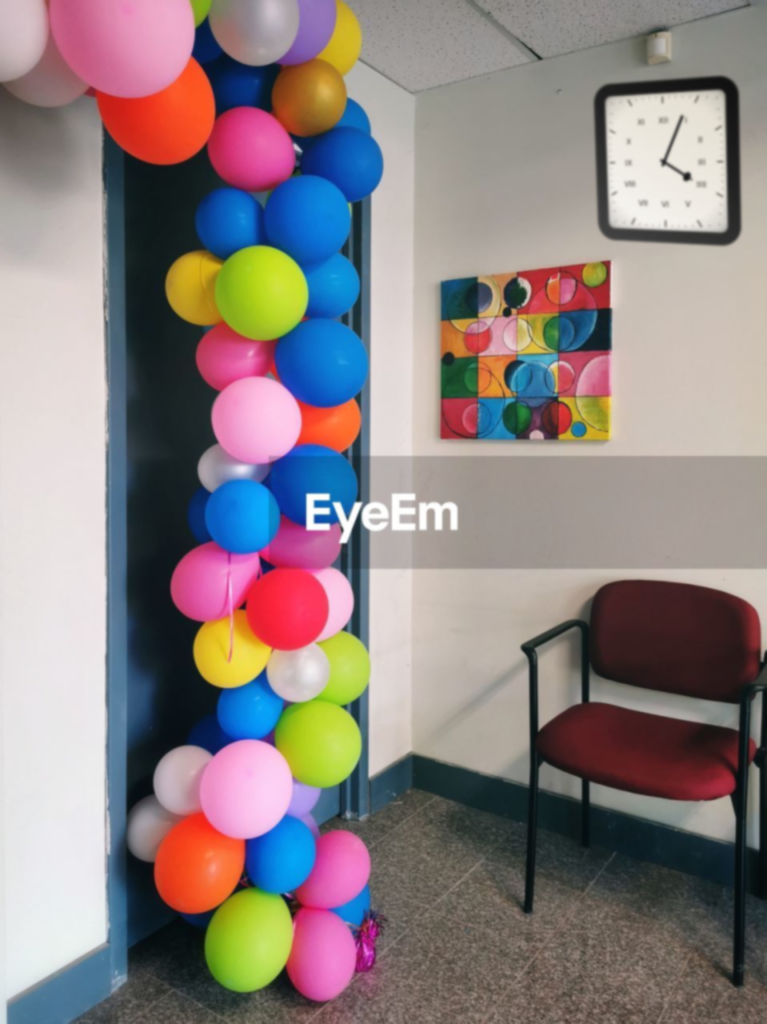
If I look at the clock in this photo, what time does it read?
4:04
